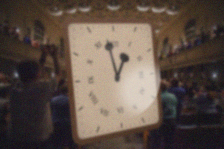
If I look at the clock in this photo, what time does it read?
12:58
